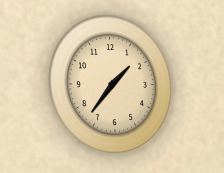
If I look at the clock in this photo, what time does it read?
1:37
